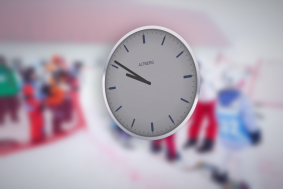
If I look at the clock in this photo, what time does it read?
9:51
